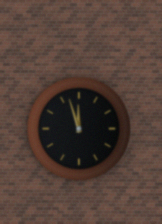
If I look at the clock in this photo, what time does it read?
11:57
